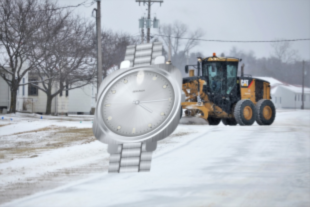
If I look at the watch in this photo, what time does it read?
4:15
